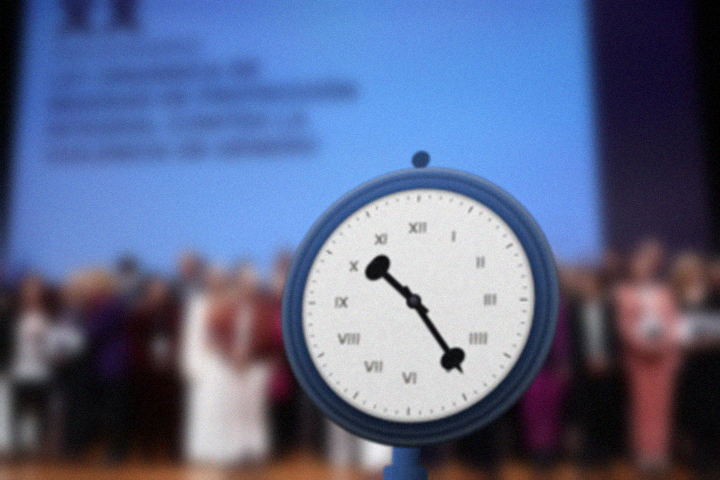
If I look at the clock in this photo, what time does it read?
10:24
